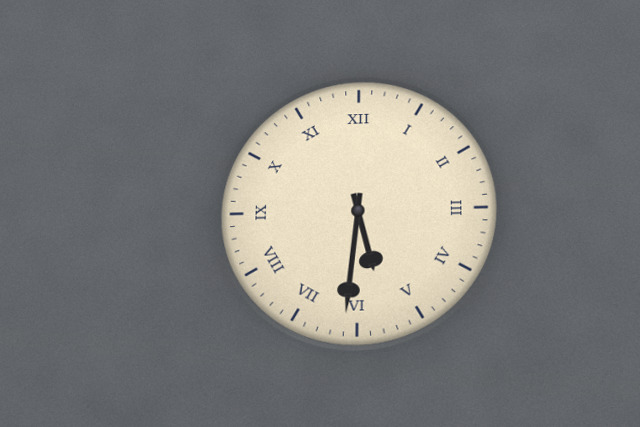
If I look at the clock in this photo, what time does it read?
5:31
